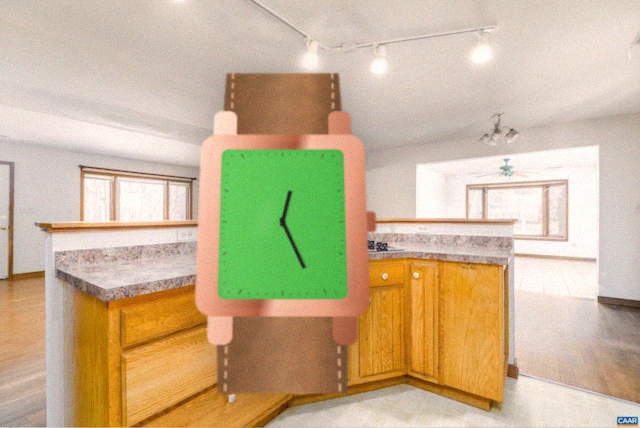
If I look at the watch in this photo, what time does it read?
12:26
